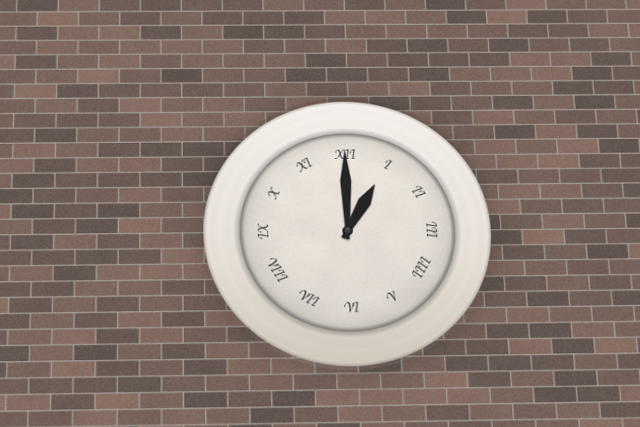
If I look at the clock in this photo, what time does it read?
1:00
